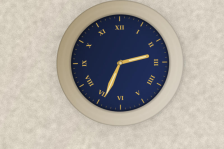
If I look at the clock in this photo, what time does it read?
2:34
